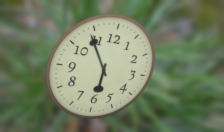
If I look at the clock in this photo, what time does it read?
5:54
